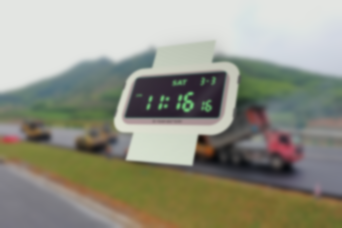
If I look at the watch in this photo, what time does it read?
11:16
